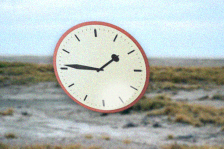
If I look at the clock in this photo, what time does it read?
1:46
